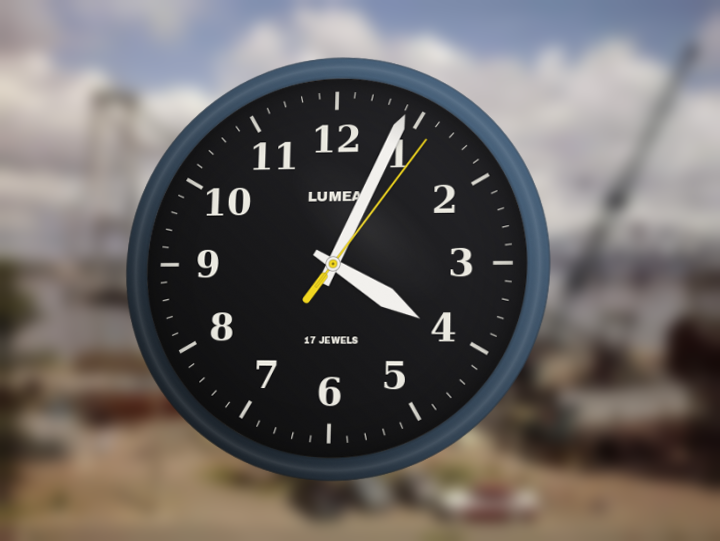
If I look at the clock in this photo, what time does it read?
4:04:06
